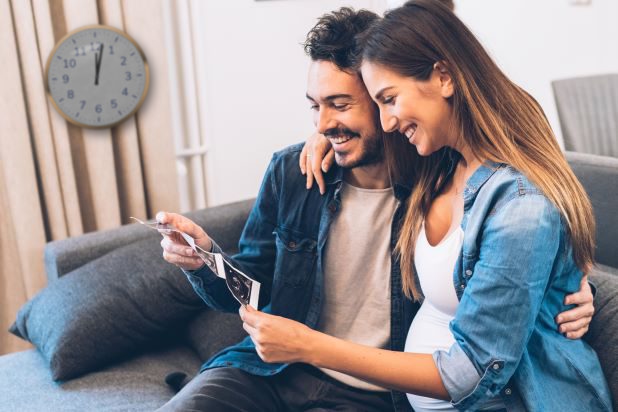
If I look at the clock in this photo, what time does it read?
12:02
